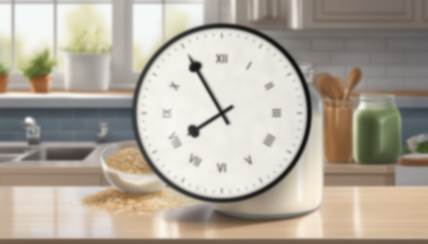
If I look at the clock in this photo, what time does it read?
7:55
